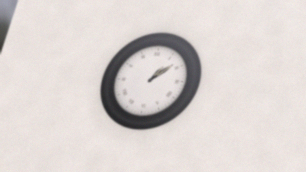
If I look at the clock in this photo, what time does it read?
1:08
